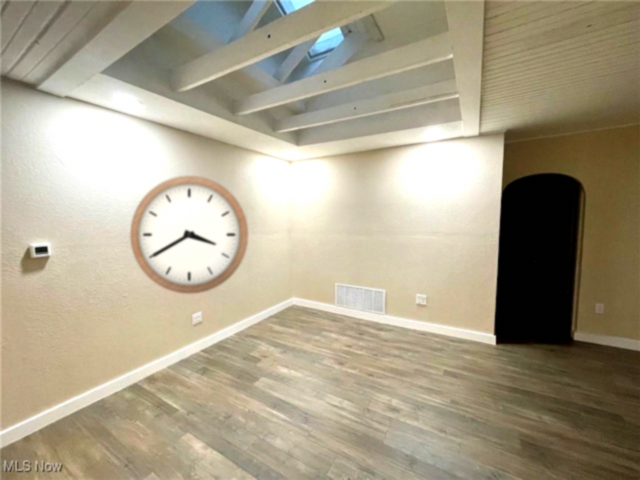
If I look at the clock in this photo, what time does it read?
3:40
